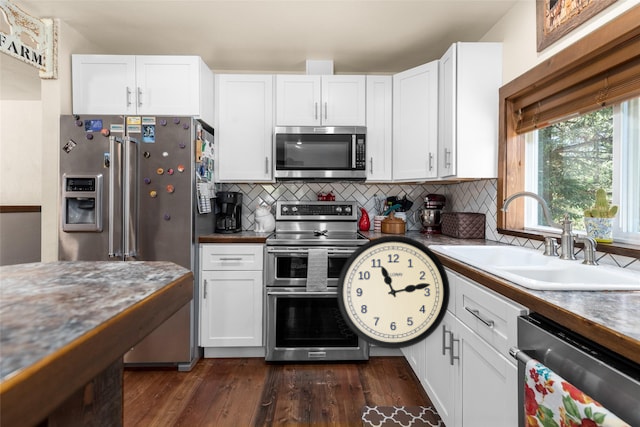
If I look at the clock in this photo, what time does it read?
11:13
